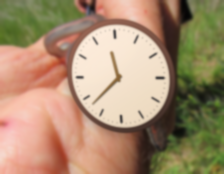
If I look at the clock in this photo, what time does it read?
11:38
